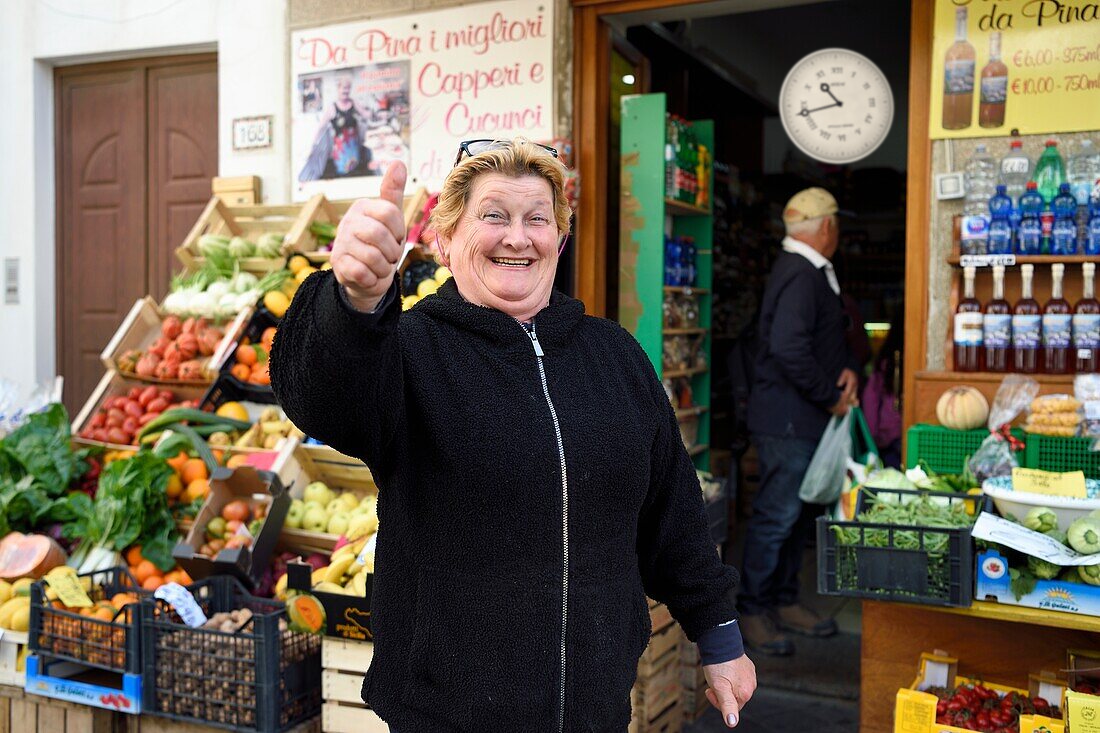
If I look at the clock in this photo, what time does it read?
10:43
